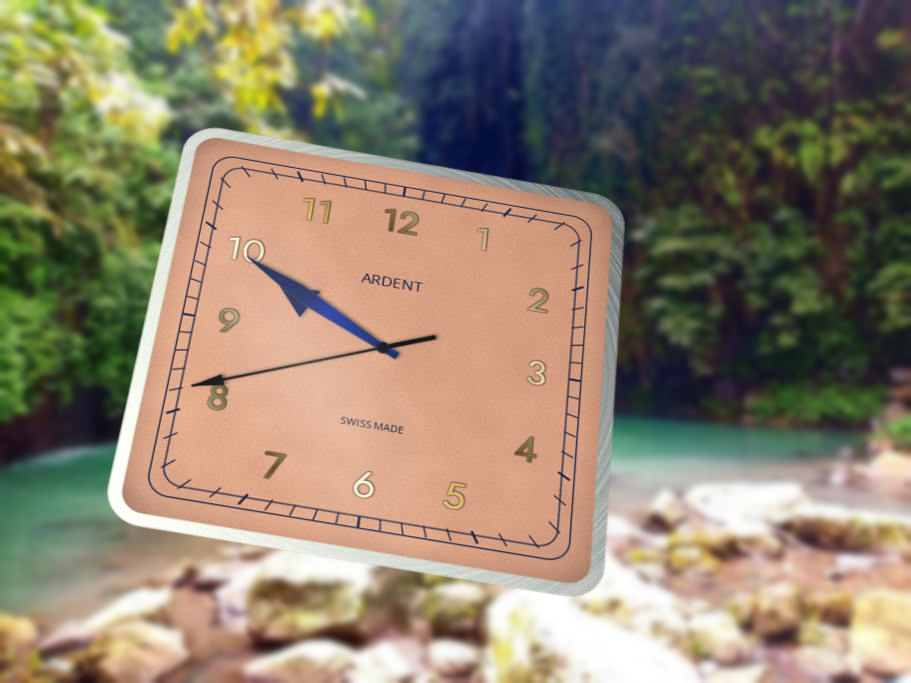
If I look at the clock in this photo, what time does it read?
9:49:41
